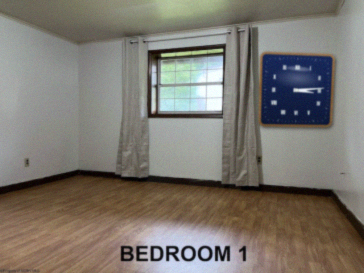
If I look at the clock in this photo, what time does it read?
3:14
